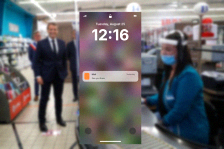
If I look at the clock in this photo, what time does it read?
12:16
